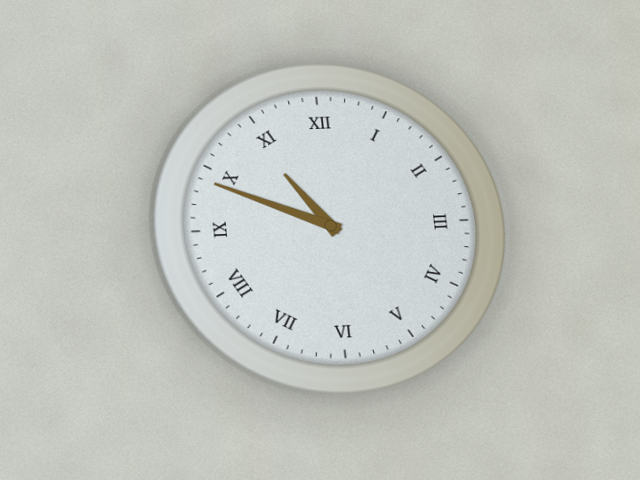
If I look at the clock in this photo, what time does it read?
10:49
